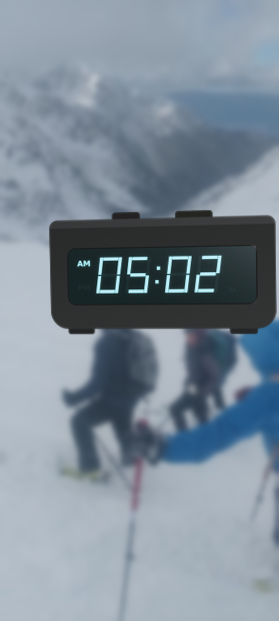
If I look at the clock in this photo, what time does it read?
5:02
